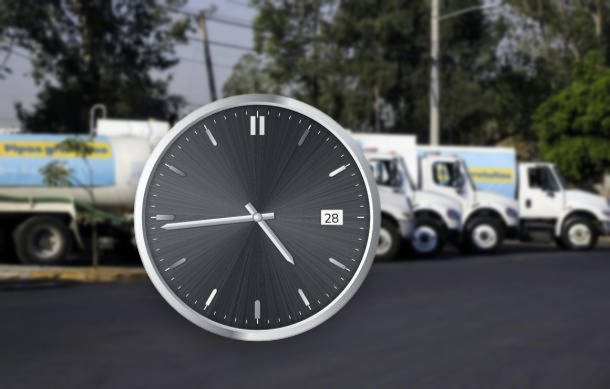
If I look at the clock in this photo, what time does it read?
4:44
